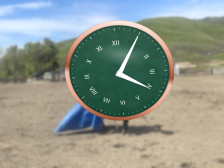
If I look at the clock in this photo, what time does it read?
4:05
